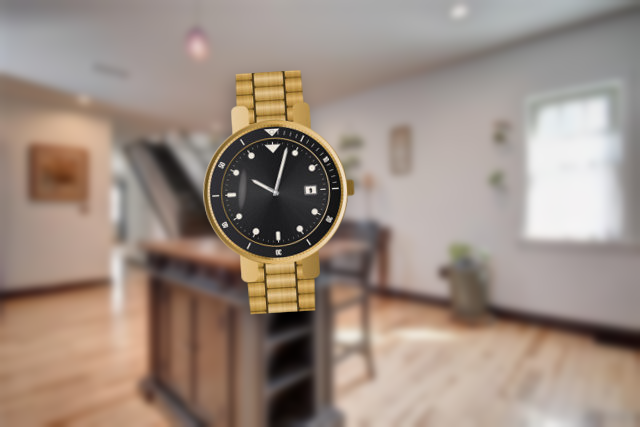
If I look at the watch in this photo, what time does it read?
10:03
